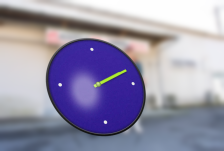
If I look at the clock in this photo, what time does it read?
2:11
